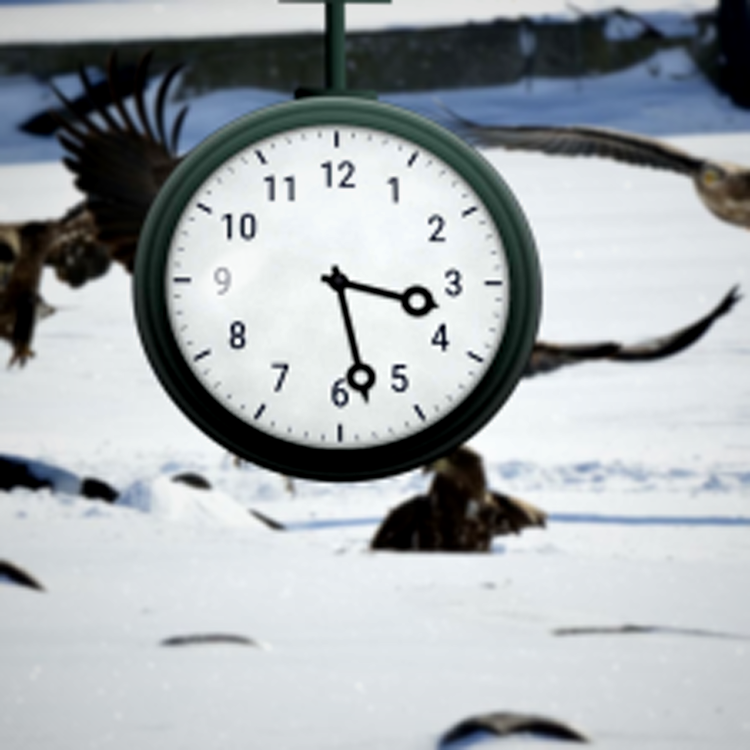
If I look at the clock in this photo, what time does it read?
3:28
